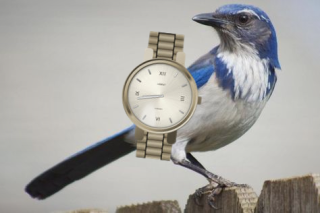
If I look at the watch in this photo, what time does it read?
8:43
